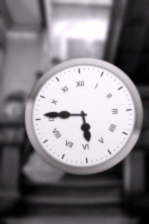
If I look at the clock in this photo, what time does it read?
5:46
